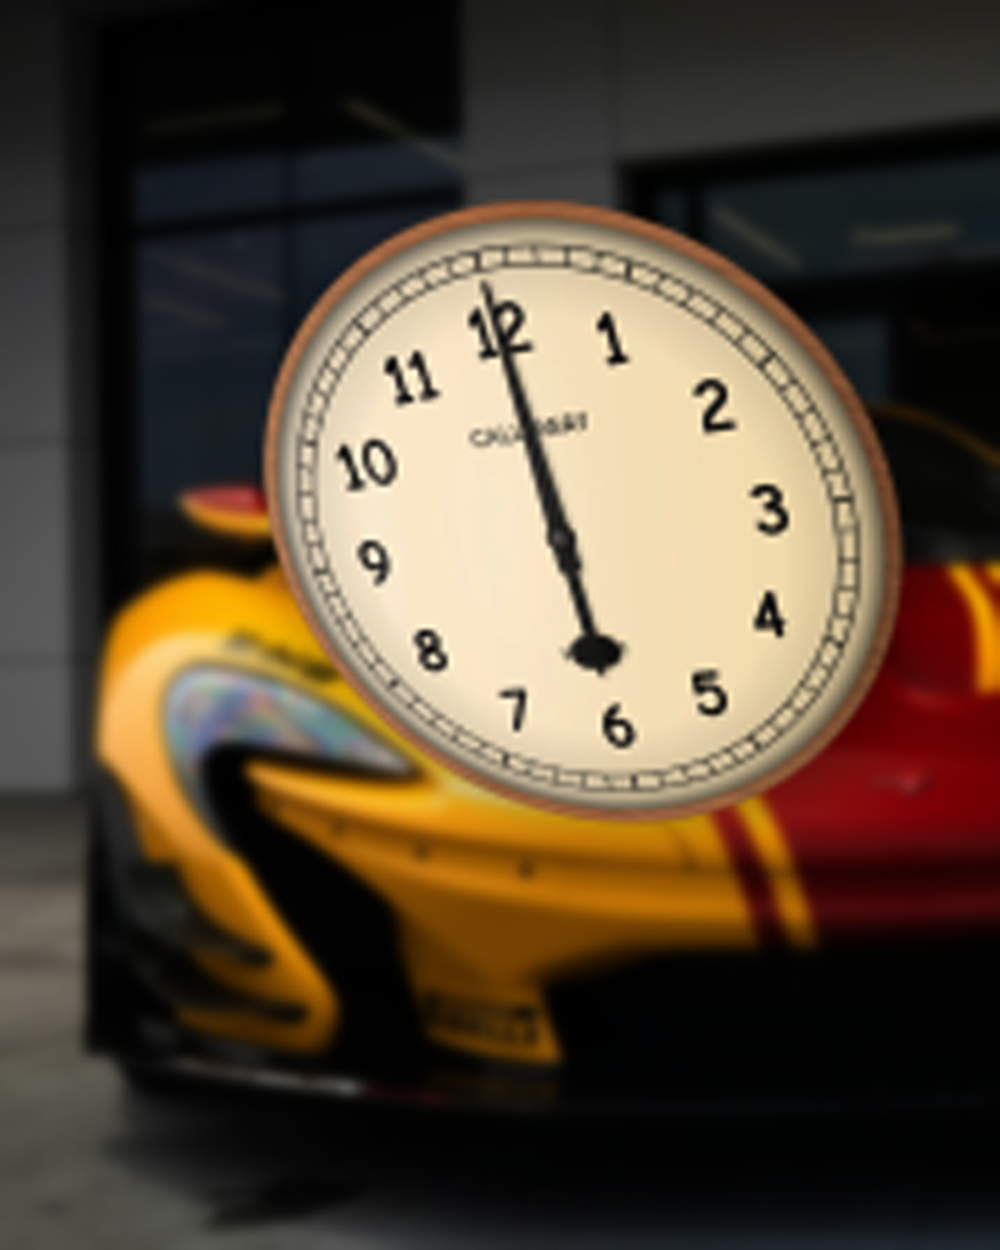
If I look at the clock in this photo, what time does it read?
6:00
